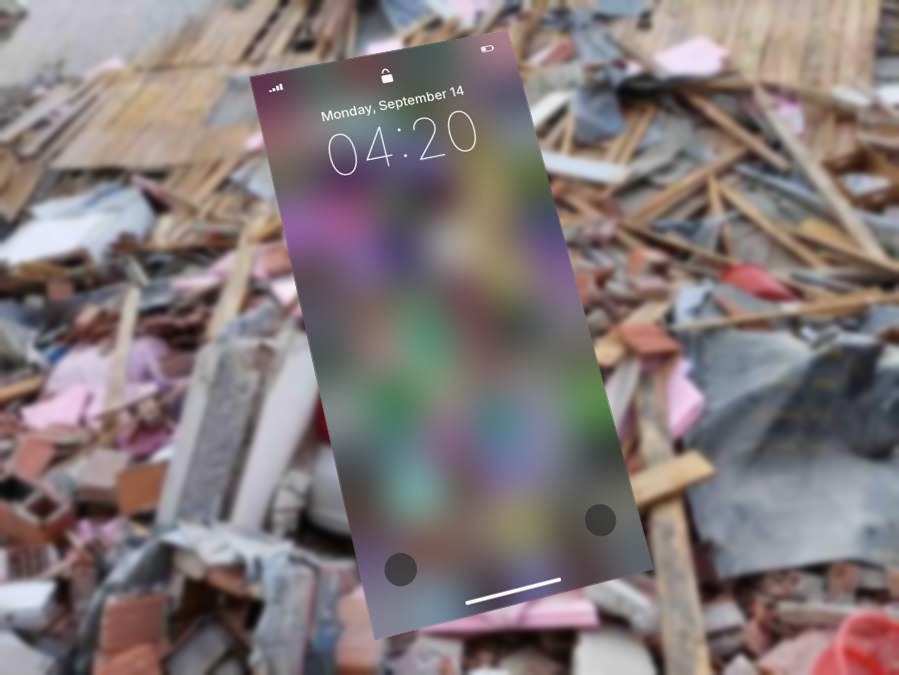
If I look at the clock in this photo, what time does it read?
4:20
